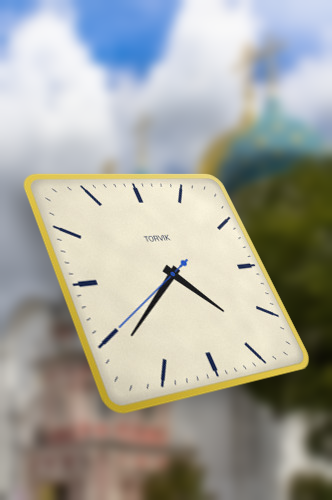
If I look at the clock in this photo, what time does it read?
4:38:40
